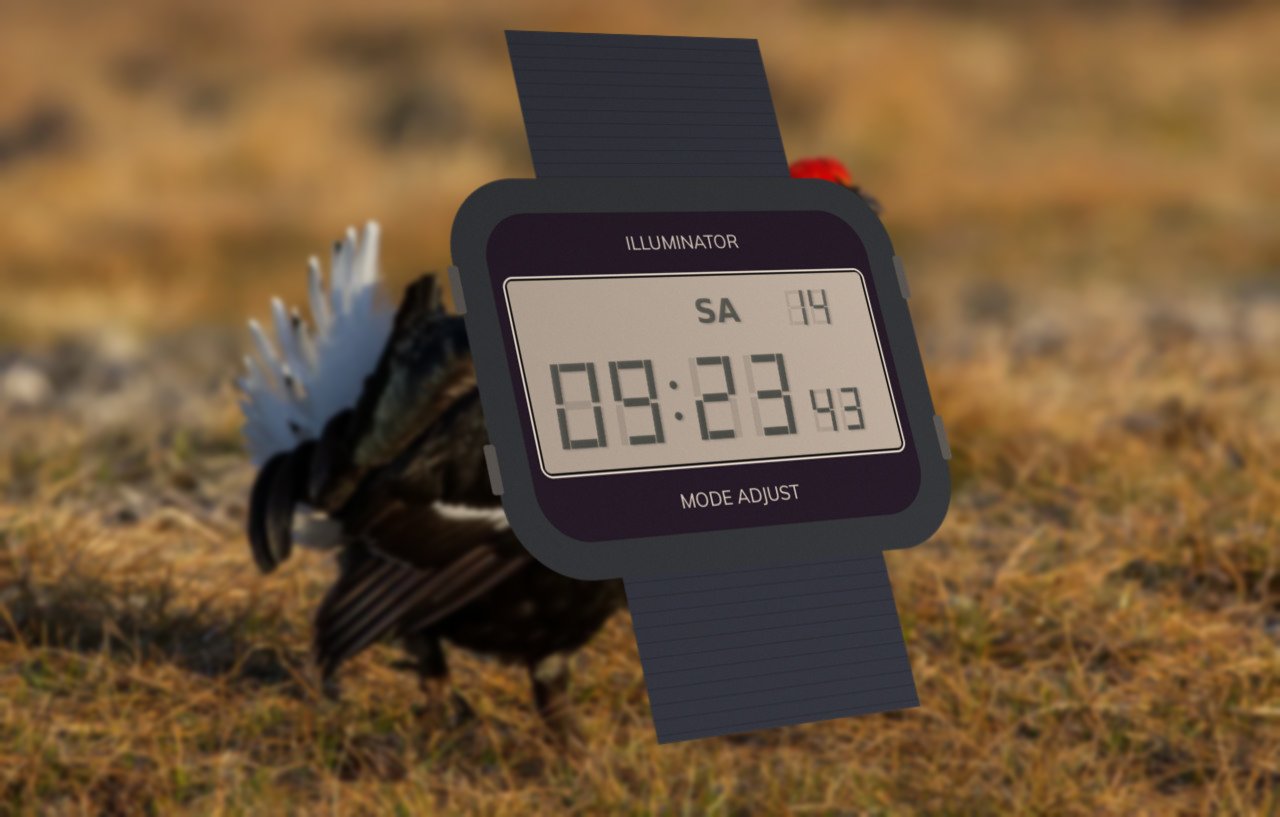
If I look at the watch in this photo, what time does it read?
9:23:43
